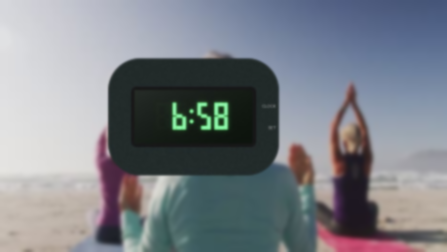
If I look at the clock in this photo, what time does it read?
6:58
